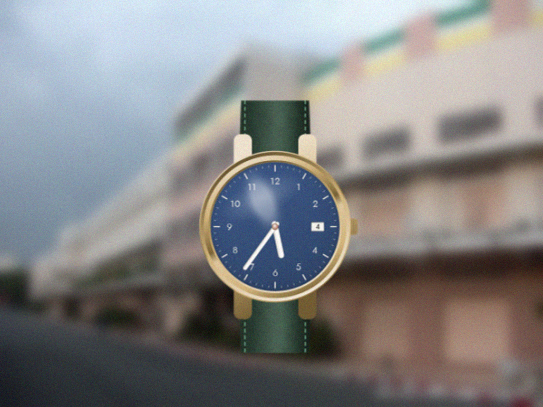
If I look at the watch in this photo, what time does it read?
5:36
